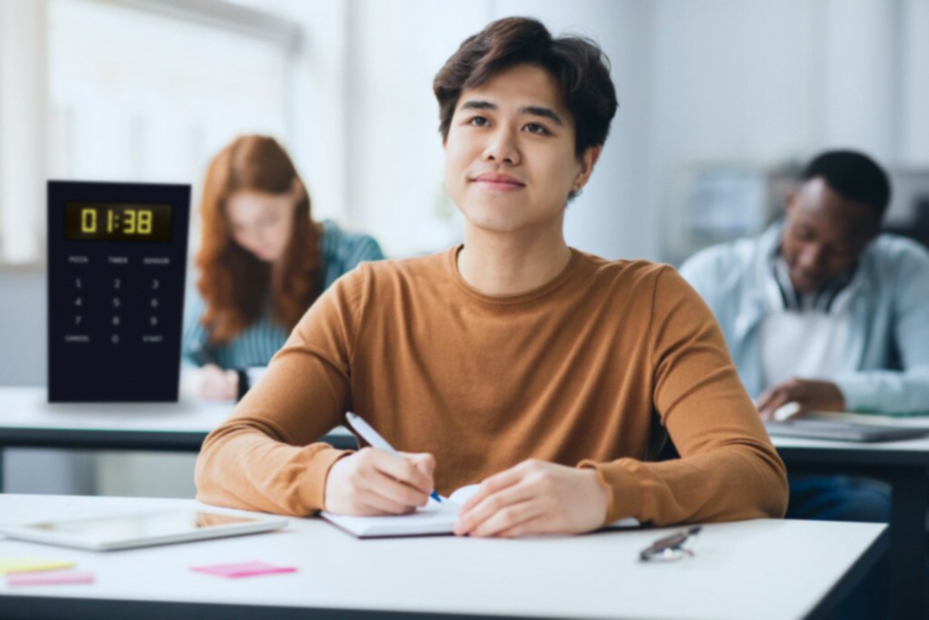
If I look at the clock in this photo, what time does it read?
1:38
